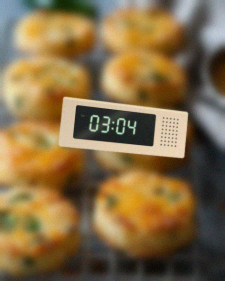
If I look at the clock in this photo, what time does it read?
3:04
